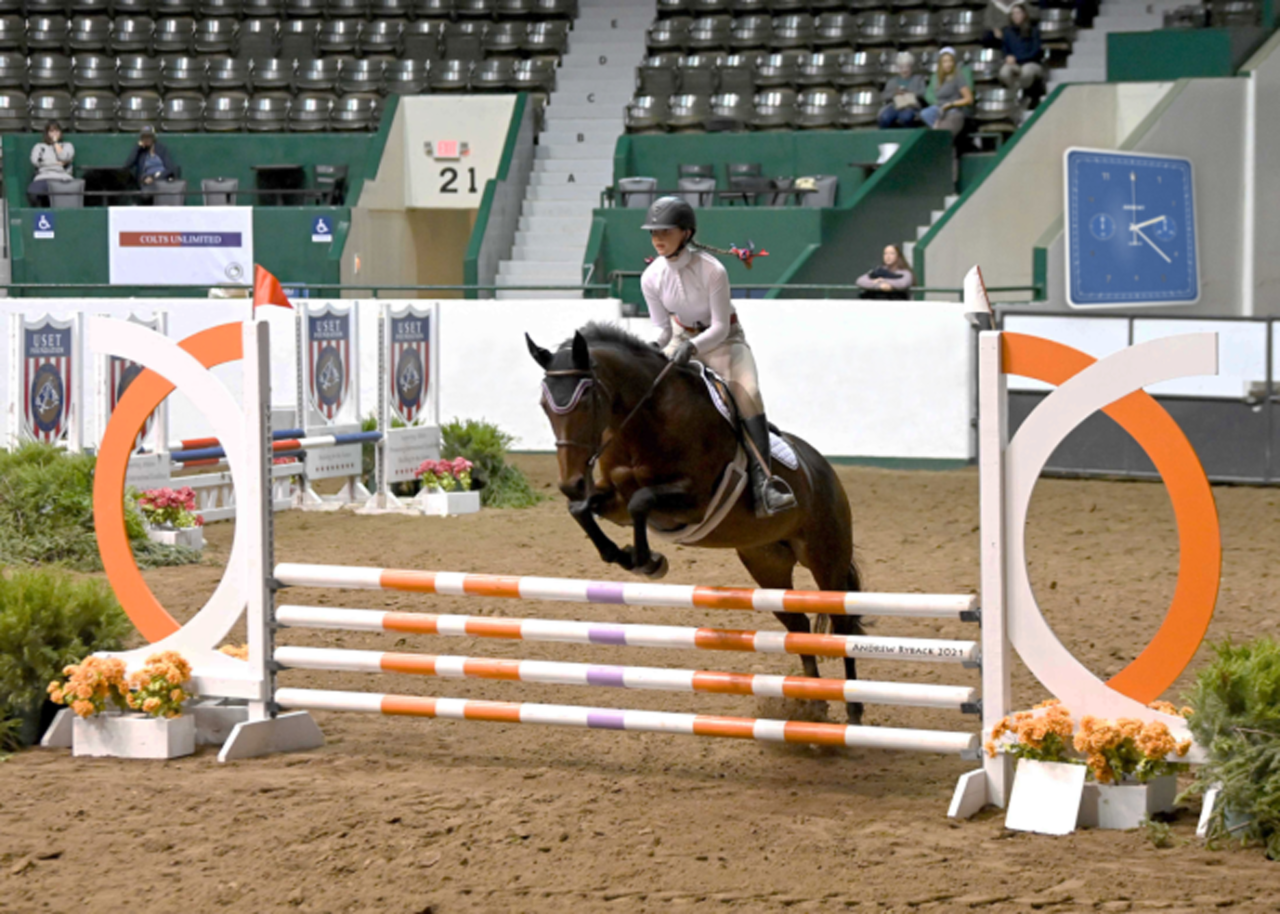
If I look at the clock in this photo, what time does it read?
2:22
